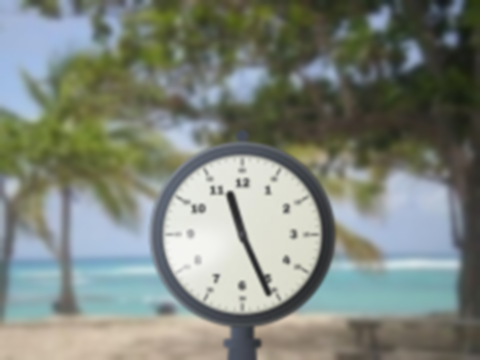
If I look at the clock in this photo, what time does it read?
11:26
